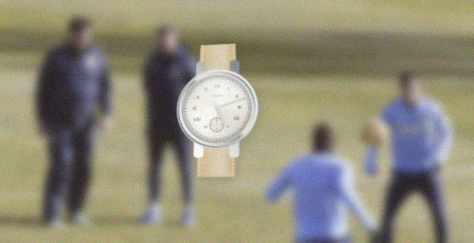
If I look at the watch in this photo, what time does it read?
5:12
